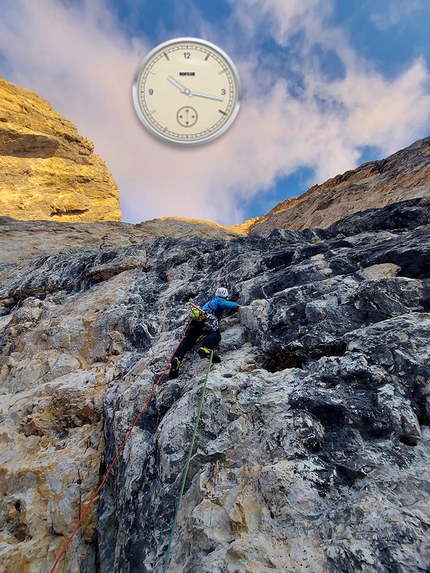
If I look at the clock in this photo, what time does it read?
10:17
